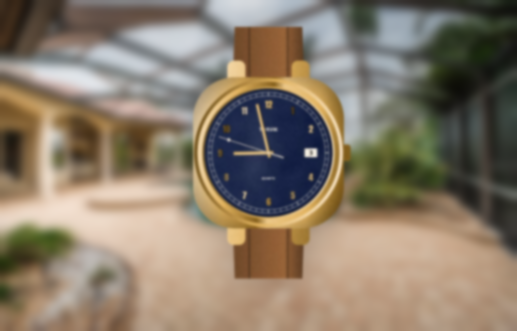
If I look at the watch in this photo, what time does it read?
8:57:48
